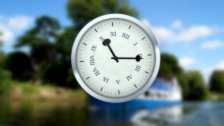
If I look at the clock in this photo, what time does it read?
10:11
